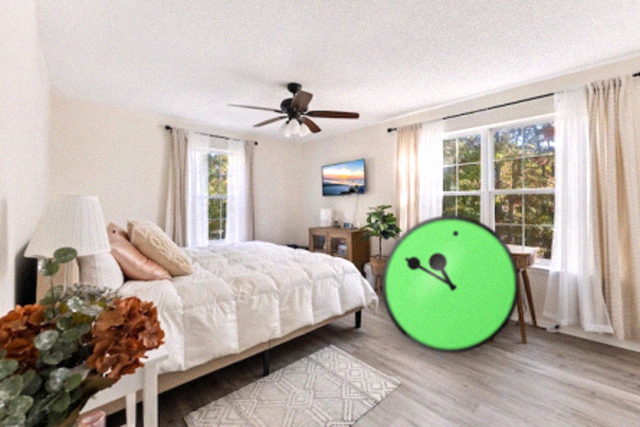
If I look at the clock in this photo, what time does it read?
10:49
